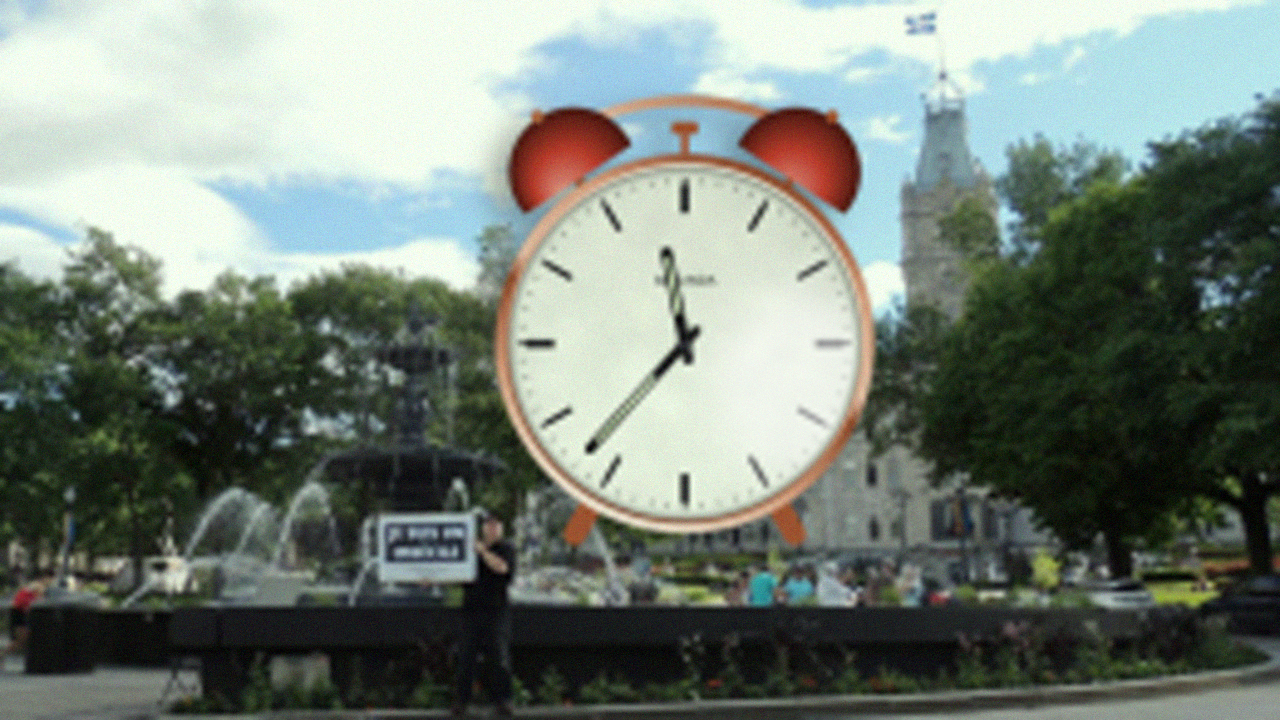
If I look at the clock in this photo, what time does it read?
11:37
